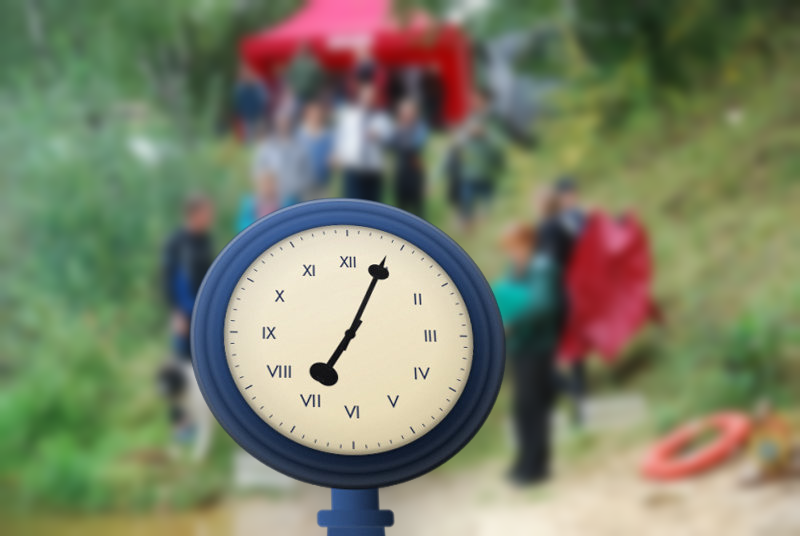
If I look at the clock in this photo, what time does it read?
7:04
